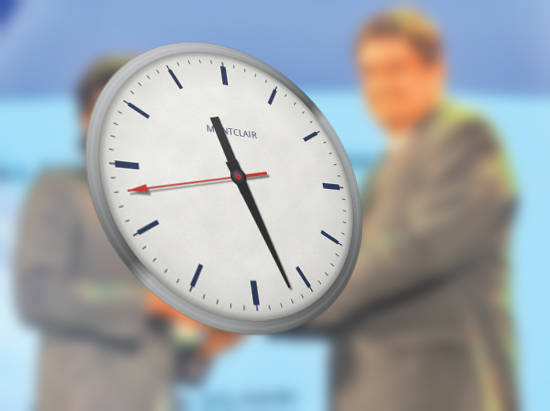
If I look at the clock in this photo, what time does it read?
11:26:43
